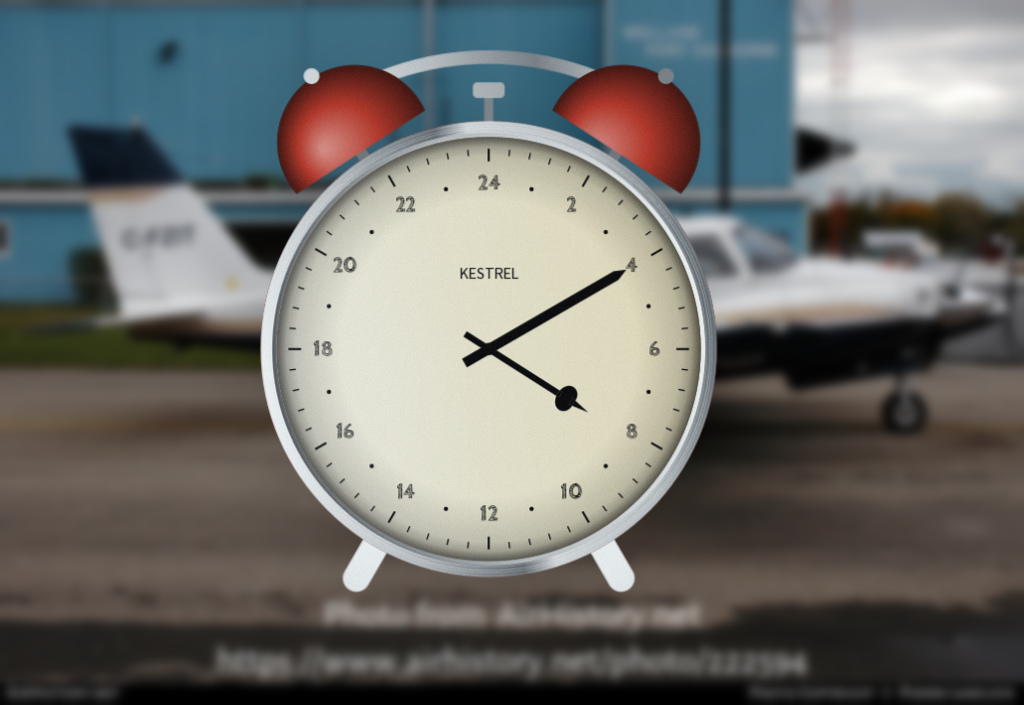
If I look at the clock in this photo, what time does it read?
8:10
